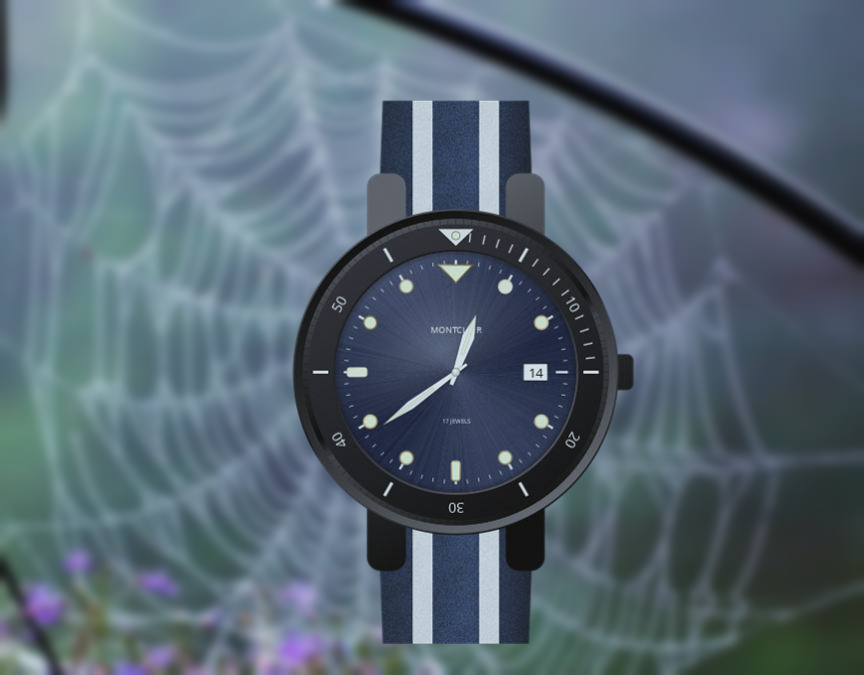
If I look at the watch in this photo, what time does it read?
12:39
